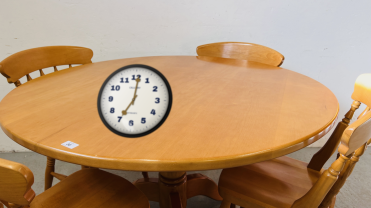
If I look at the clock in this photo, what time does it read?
7:01
